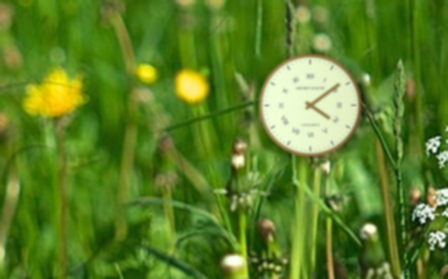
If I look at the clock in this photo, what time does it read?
4:09
